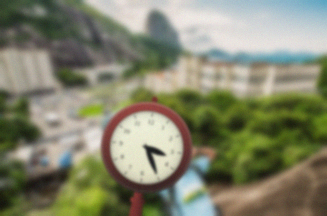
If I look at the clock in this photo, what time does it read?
3:25
